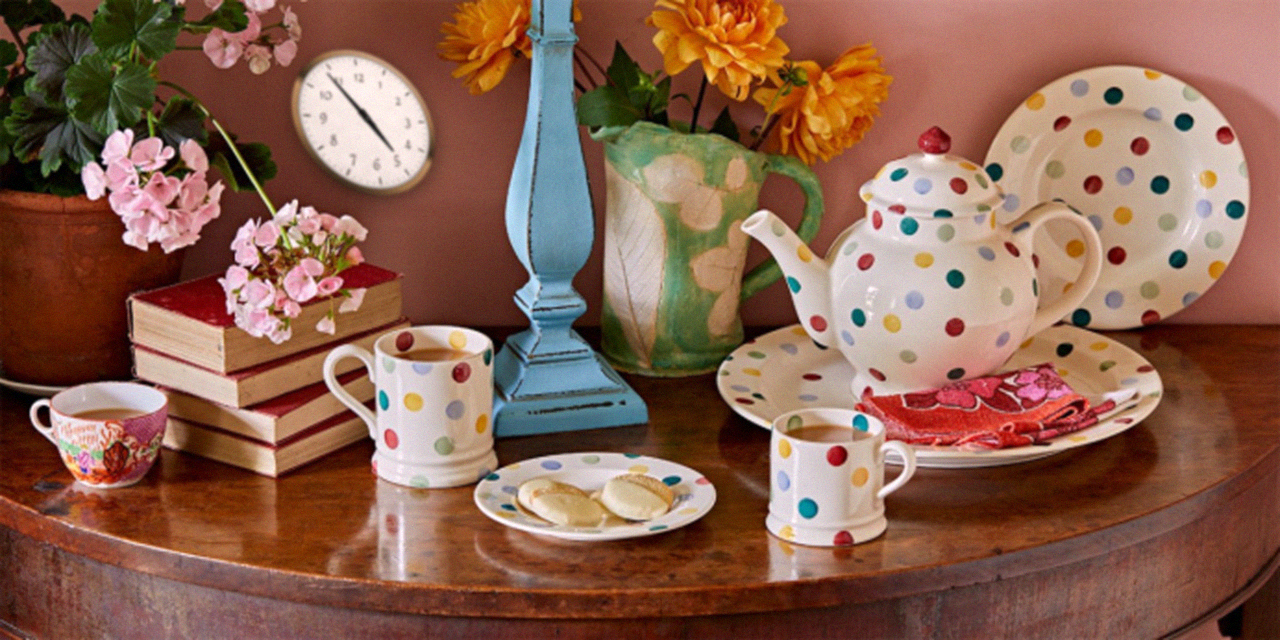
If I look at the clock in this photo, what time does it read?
4:54
